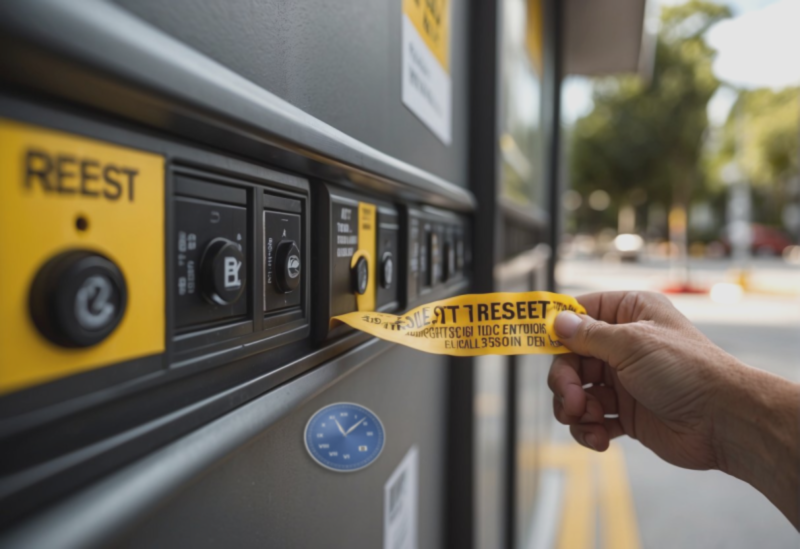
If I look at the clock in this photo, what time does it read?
11:08
